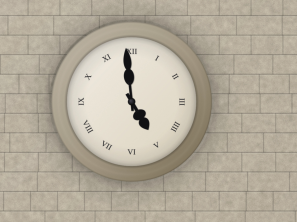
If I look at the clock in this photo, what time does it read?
4:59
